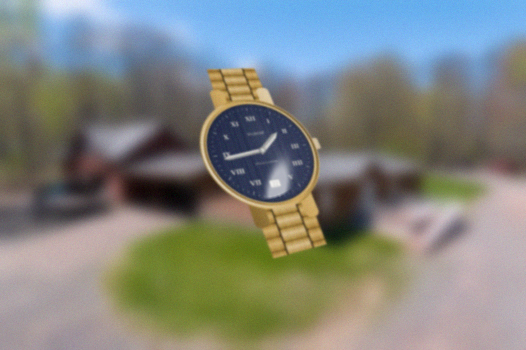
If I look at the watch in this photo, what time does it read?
1:44
